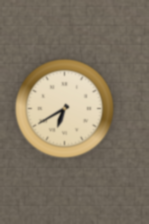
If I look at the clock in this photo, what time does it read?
6:40
